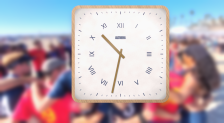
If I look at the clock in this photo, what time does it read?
10:32
